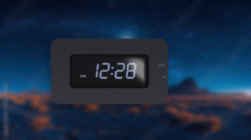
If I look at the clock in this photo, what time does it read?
12:28
